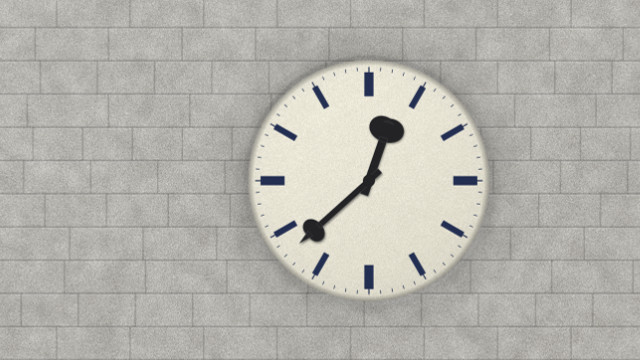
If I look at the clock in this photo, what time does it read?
12:38
